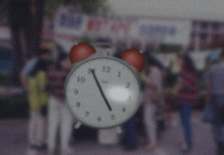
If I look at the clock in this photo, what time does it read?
4:55
